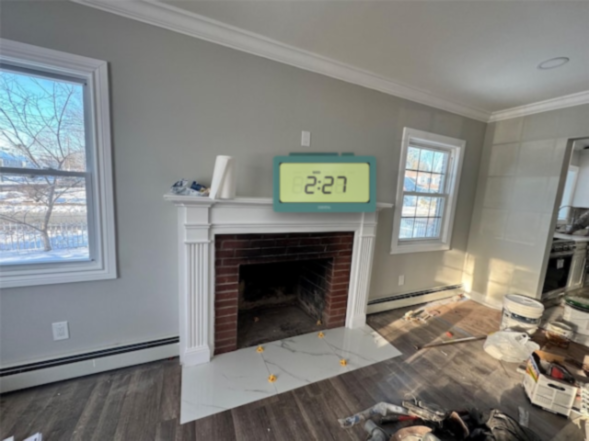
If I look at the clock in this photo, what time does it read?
2:27
